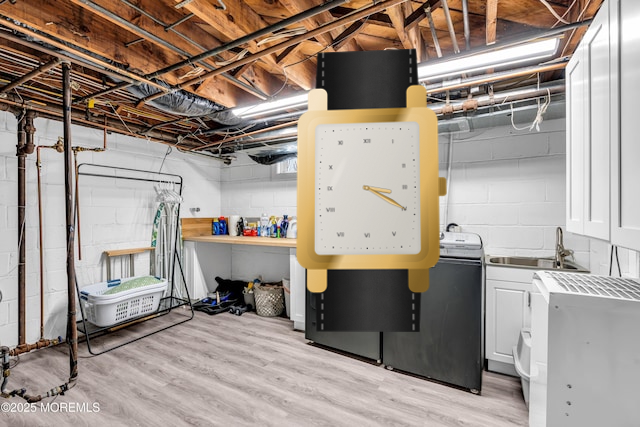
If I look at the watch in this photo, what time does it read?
3:20
